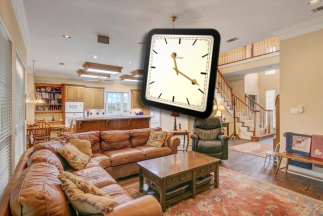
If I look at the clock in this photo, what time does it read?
11:19
